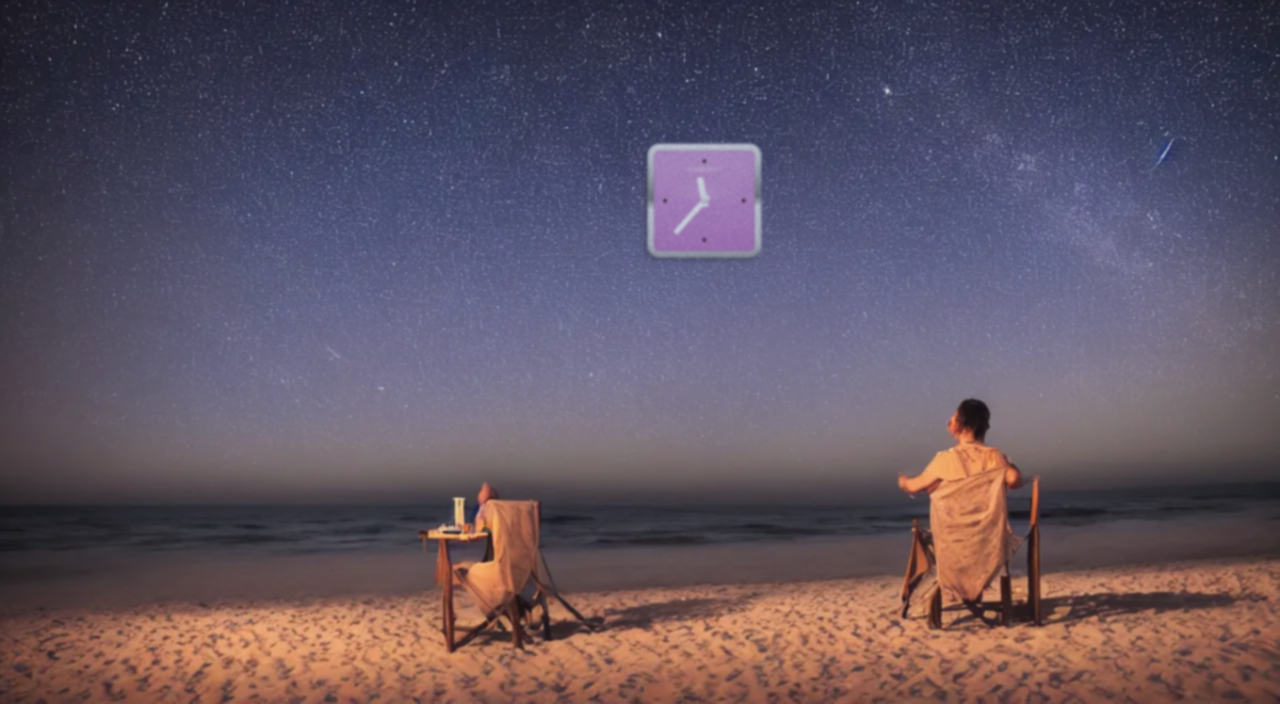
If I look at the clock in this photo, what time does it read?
11:37
